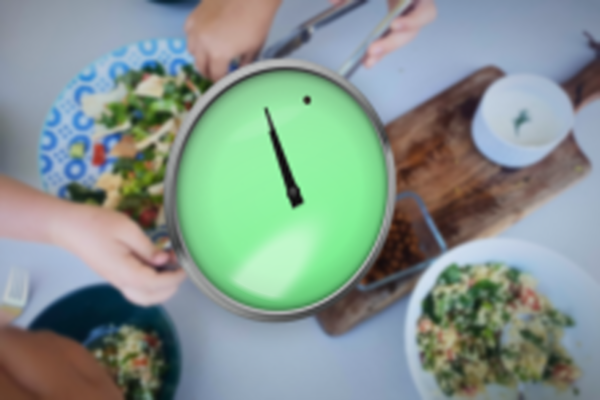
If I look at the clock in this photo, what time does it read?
10:55
